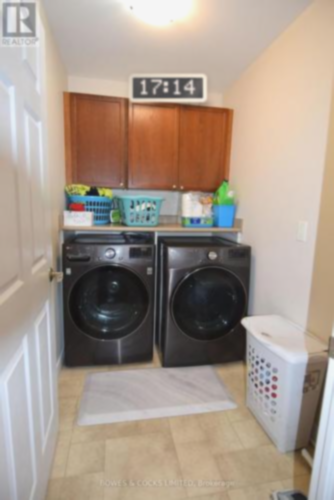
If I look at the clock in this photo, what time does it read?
17:14
